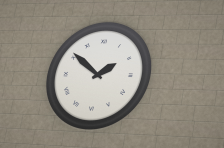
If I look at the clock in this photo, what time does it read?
1:51
